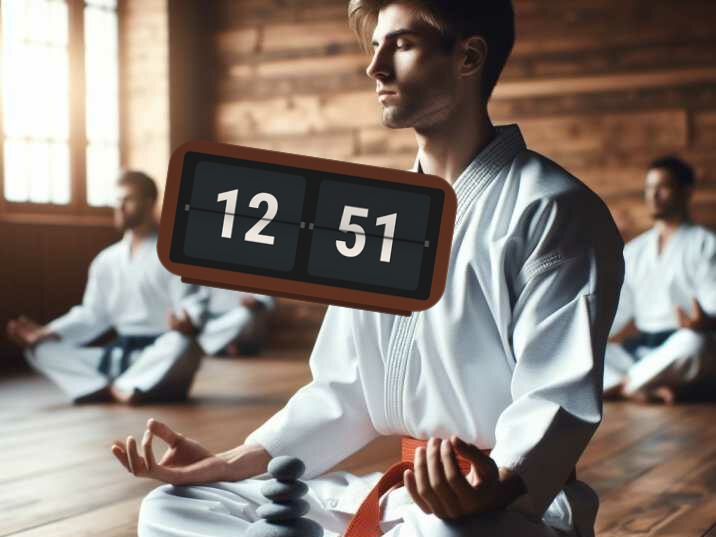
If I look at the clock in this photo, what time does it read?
12:51
